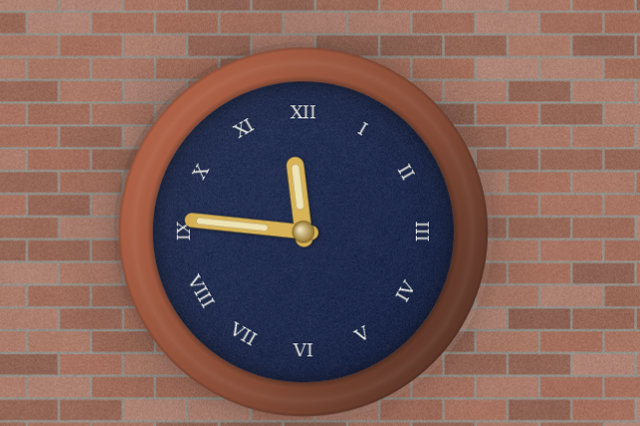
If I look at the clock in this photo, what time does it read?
11:46
